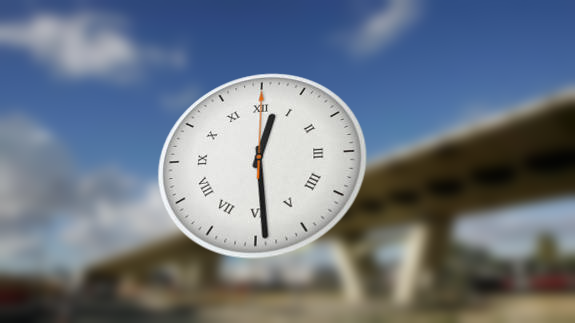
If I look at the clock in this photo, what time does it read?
12:29:00
